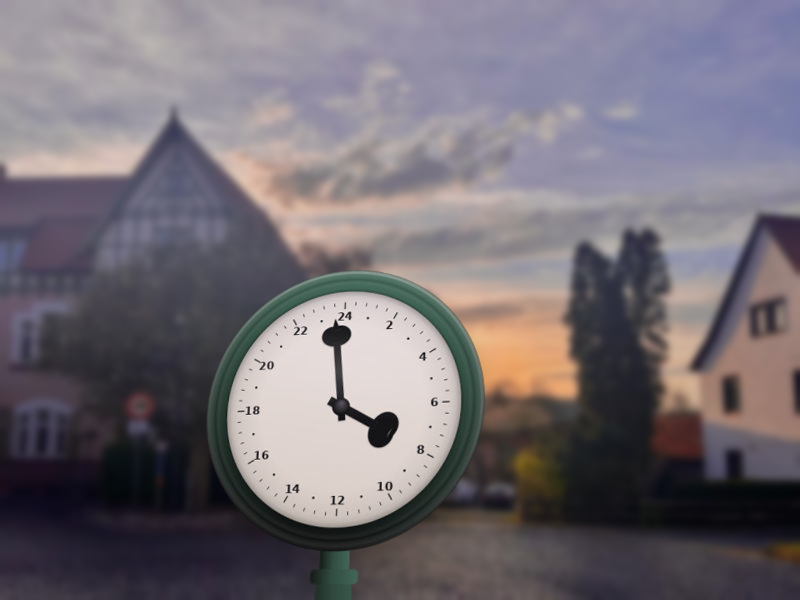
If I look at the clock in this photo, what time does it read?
7:59
